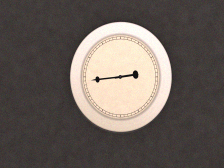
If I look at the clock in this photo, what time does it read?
2:44
